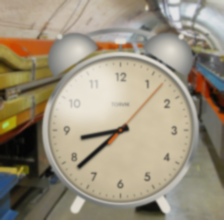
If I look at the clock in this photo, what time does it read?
8:38:07
